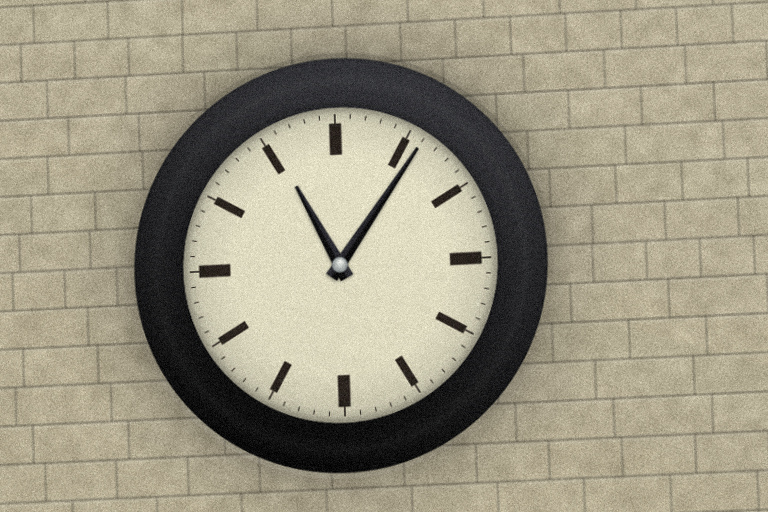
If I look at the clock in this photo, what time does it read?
11:06
